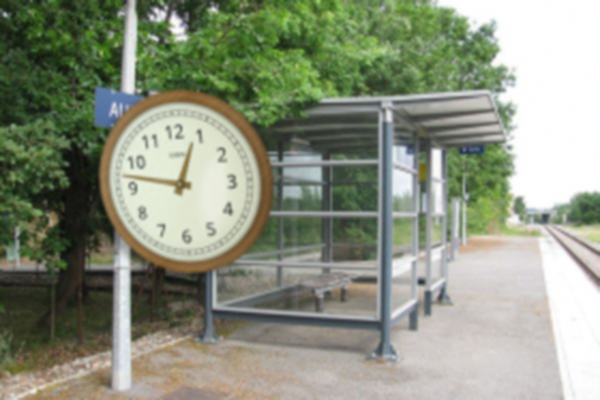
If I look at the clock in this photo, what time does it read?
12:47
